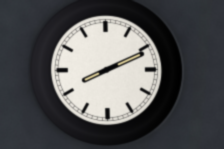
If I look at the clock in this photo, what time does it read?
8:11
